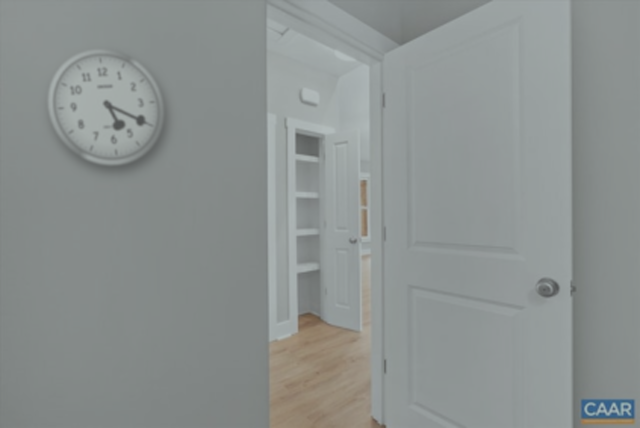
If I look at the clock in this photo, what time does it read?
5:20
